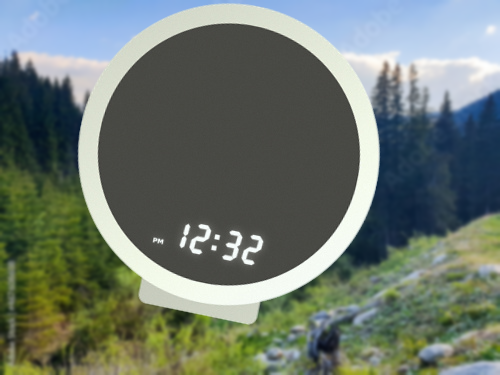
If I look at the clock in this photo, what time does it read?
12:32
